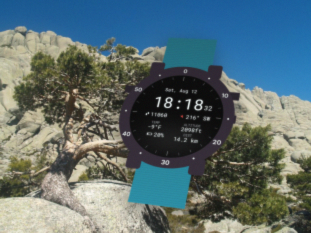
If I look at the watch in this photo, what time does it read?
18:18
